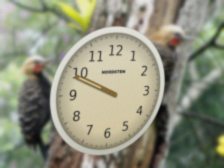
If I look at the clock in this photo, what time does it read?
9:49
